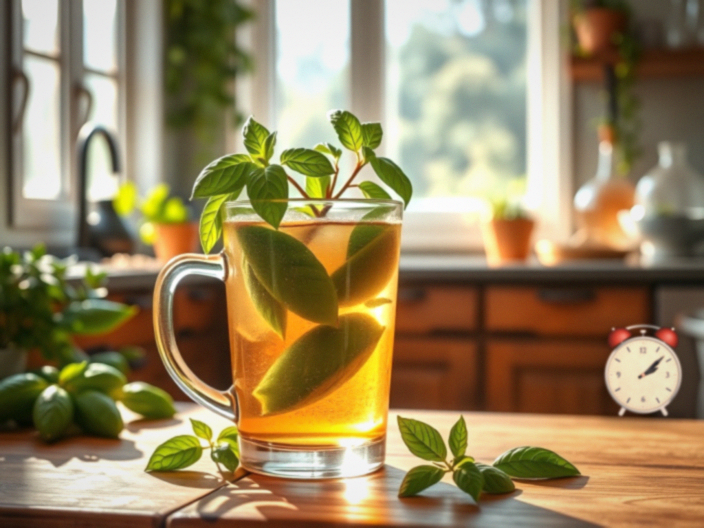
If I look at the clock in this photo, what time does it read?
2:08
